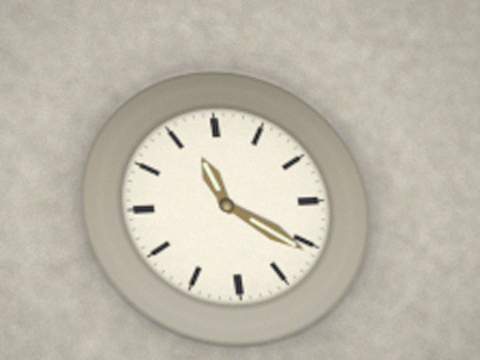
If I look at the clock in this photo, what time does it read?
11:21
